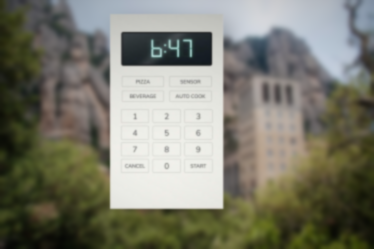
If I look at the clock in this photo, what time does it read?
6:47
